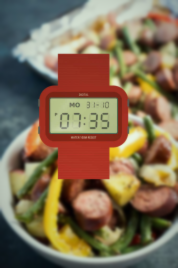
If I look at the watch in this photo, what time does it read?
7:35
